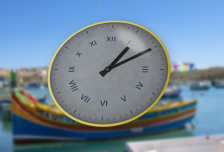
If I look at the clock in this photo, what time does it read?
1:10
